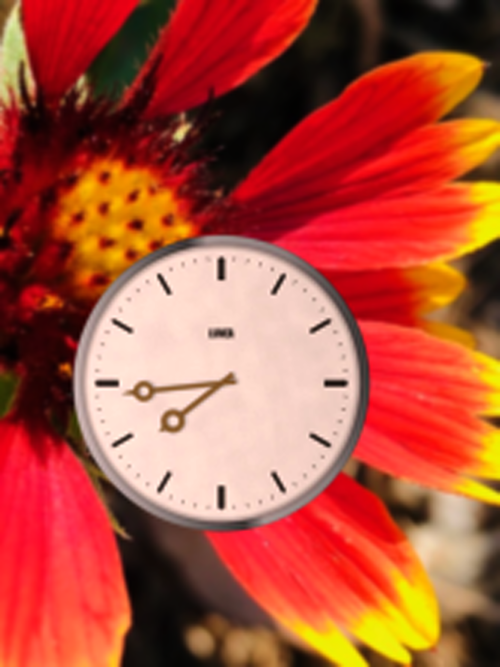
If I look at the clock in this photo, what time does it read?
7:44
